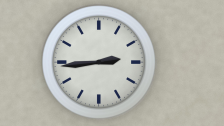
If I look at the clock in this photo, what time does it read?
2:44
